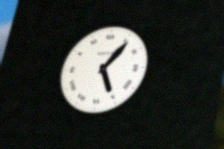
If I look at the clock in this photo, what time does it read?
5:06
